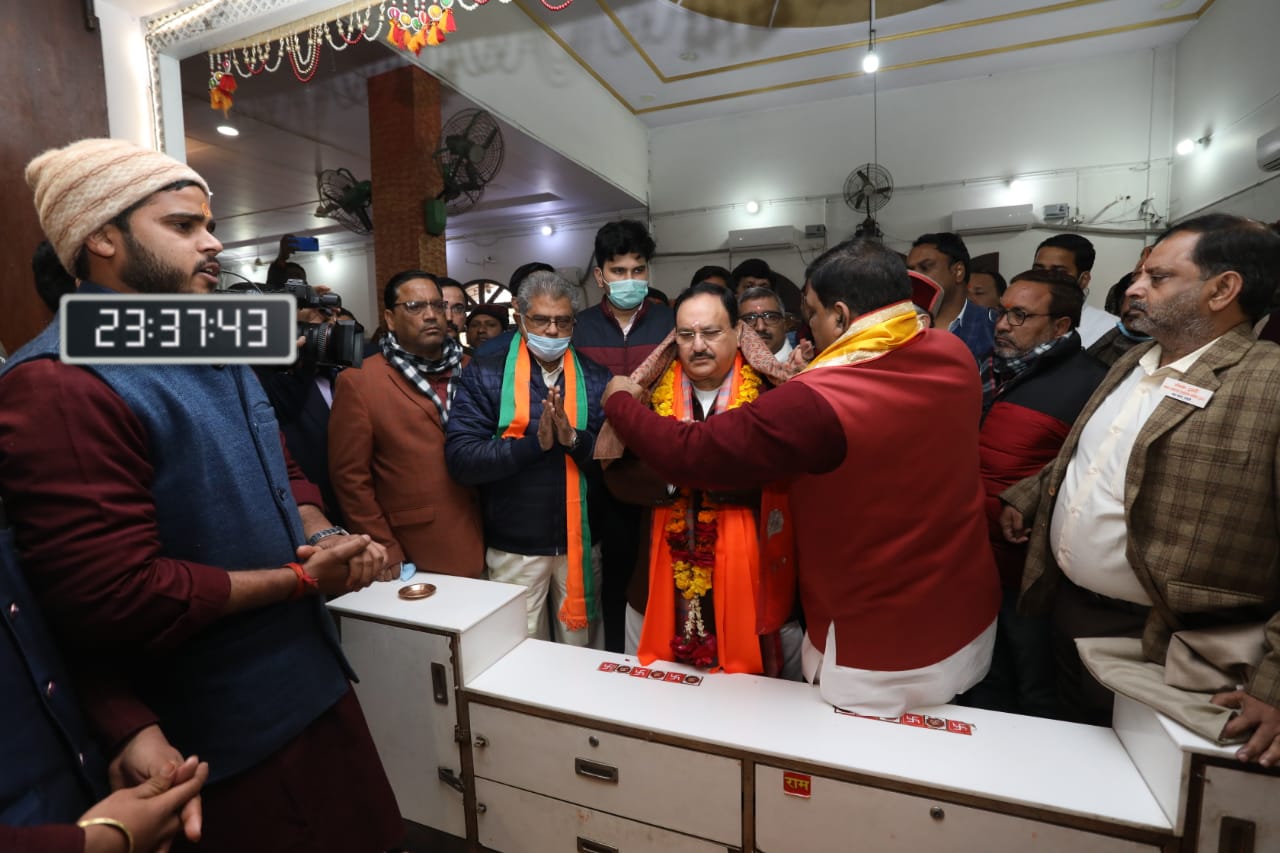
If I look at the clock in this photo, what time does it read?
23:37:43
